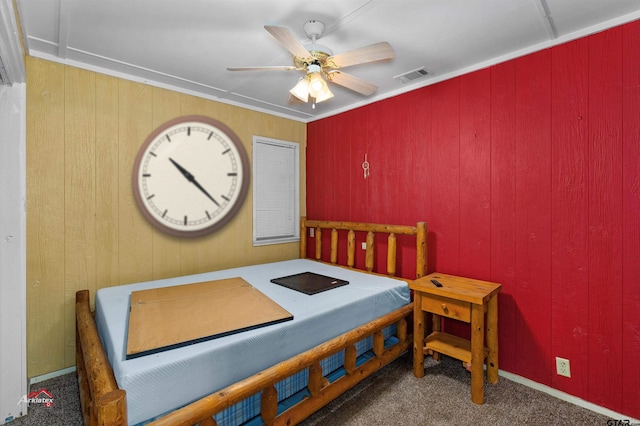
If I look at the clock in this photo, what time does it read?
10:22
